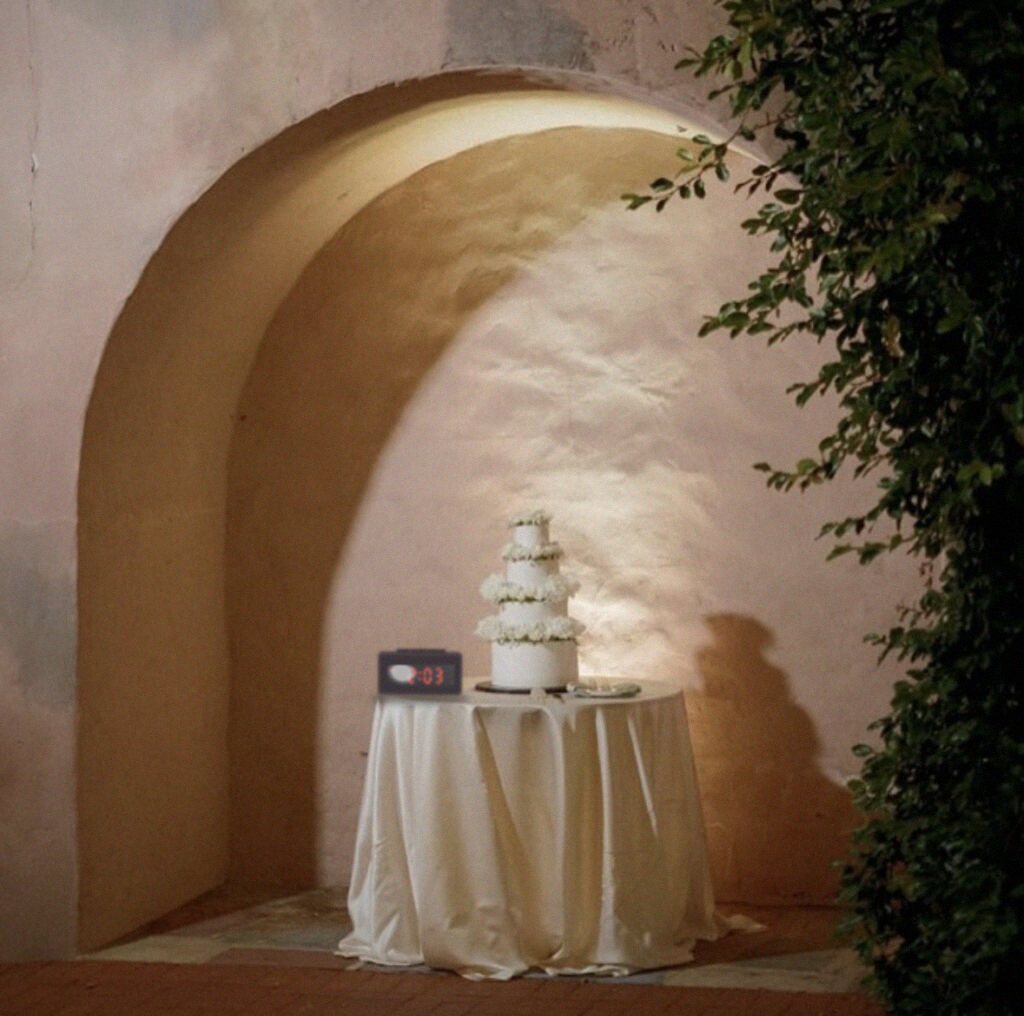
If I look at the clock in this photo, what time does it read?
2:03
